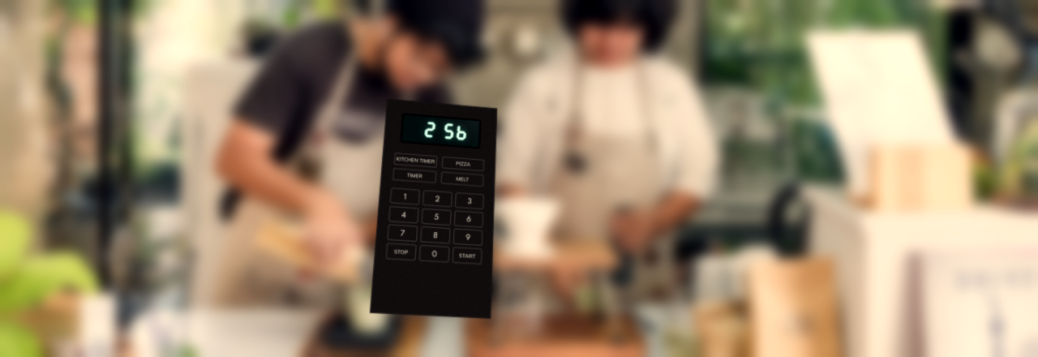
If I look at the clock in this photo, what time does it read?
2:56
